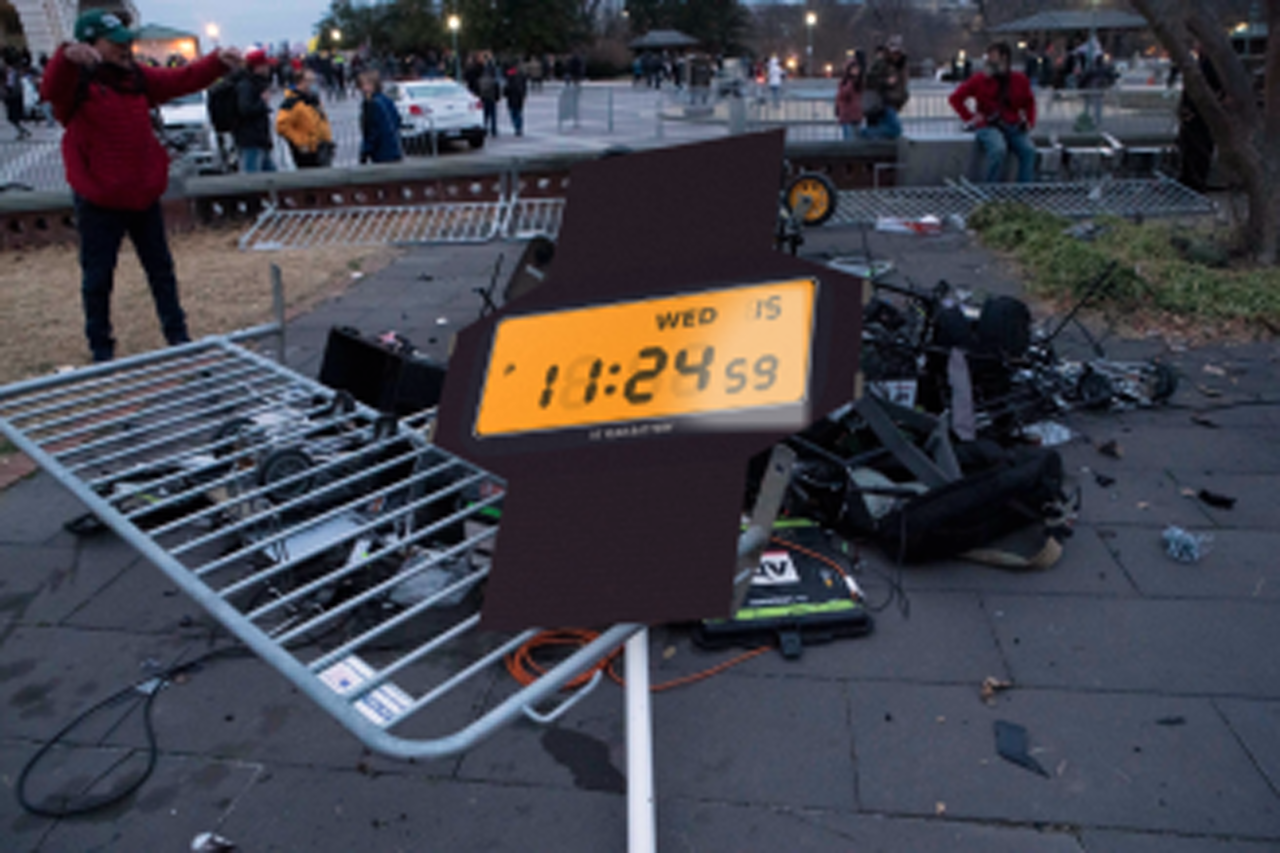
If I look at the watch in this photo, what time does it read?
11:24:59
